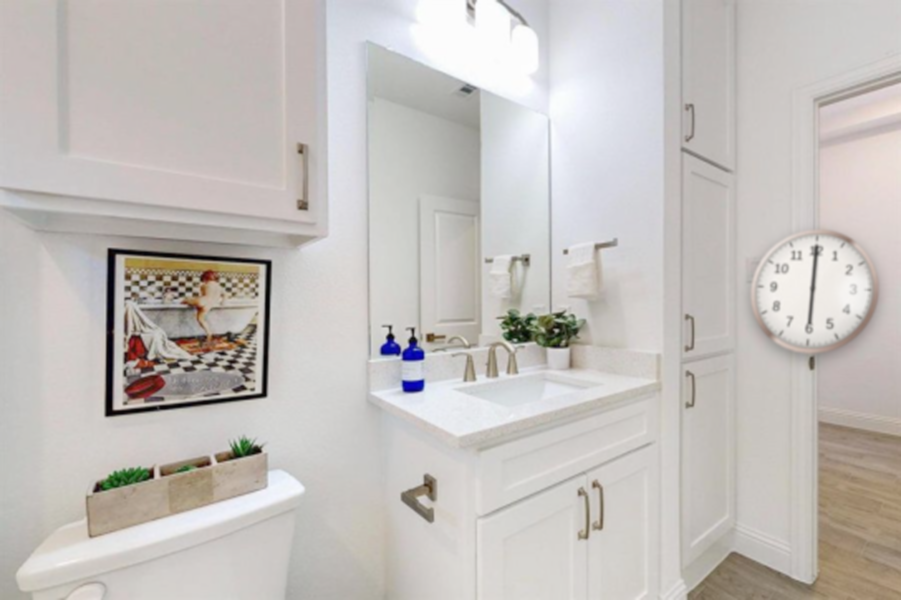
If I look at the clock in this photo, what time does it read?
6:00
